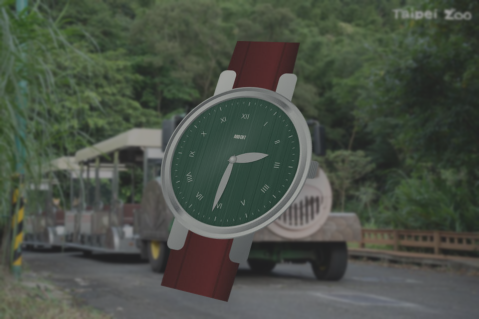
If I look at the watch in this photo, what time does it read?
2:31
